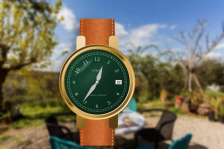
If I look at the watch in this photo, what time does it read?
12:36
